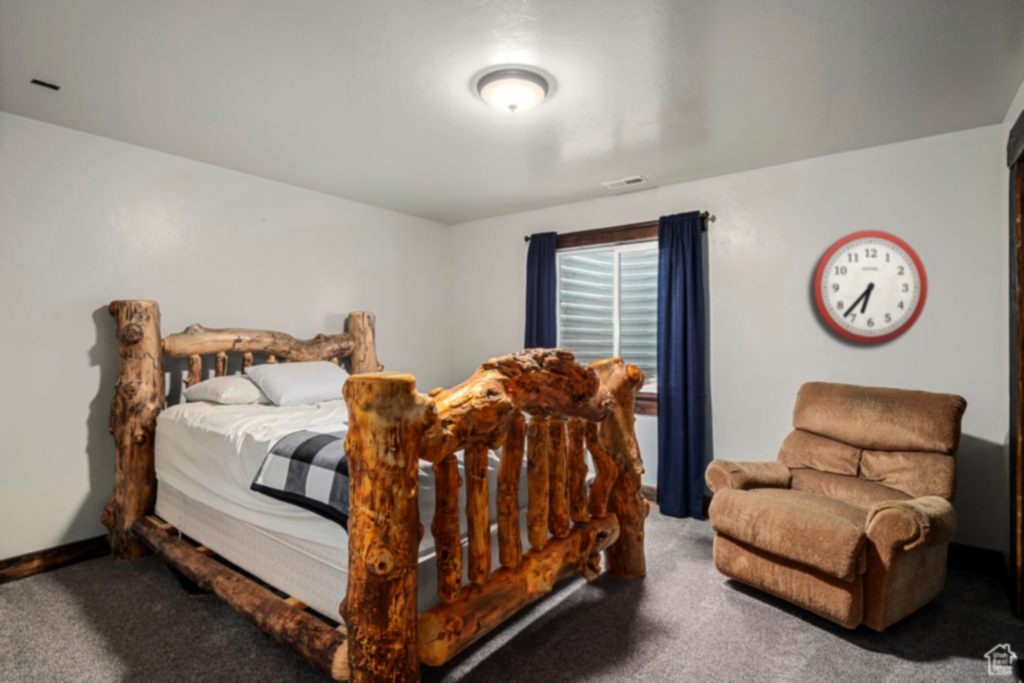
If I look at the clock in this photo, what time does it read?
6:37
